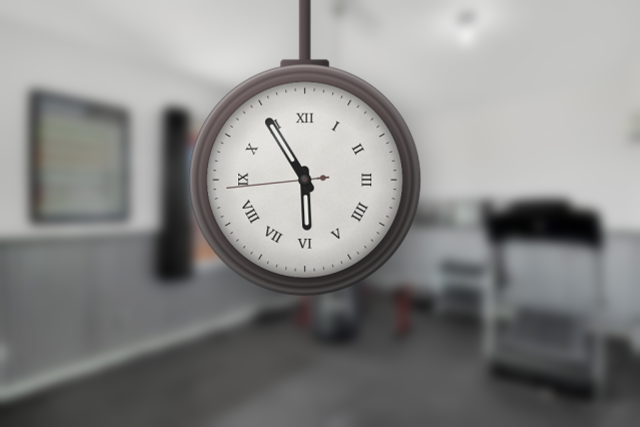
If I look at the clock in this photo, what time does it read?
5:54:44
